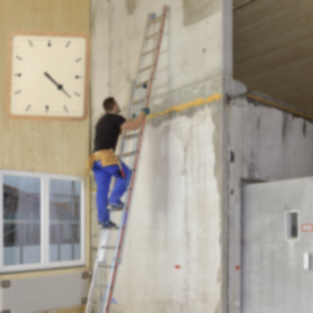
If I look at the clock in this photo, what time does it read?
4:22
